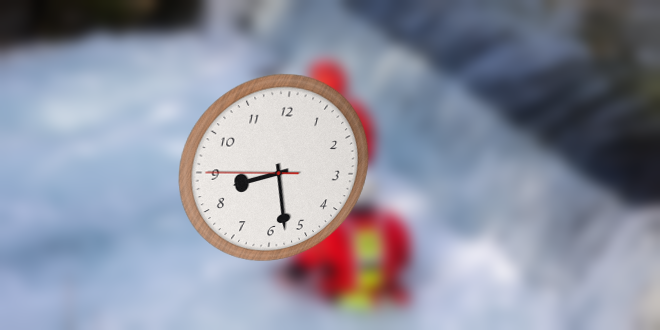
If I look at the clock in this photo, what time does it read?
8:27:45
